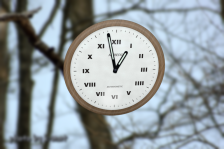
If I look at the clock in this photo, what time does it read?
12:58
